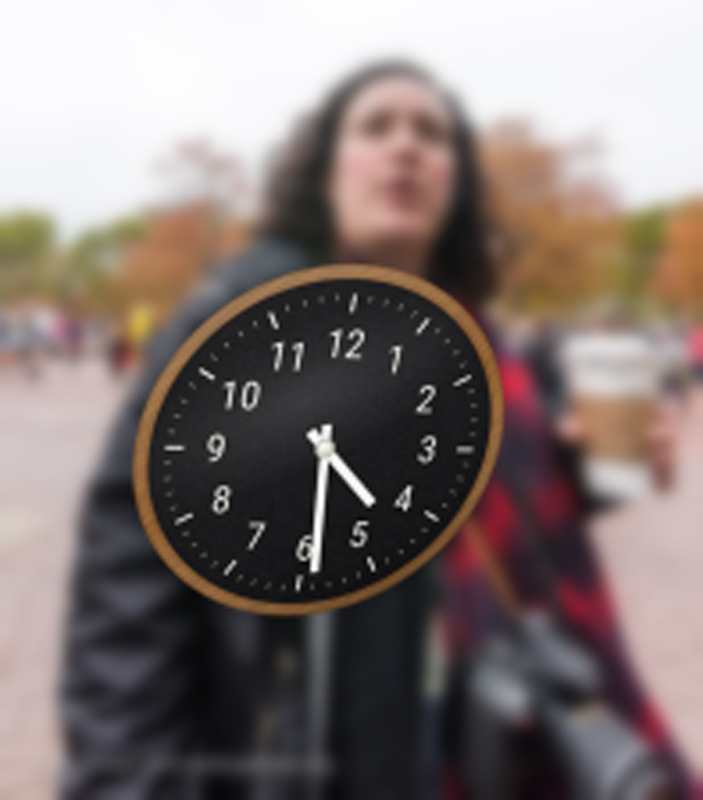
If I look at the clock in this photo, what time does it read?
4:29
